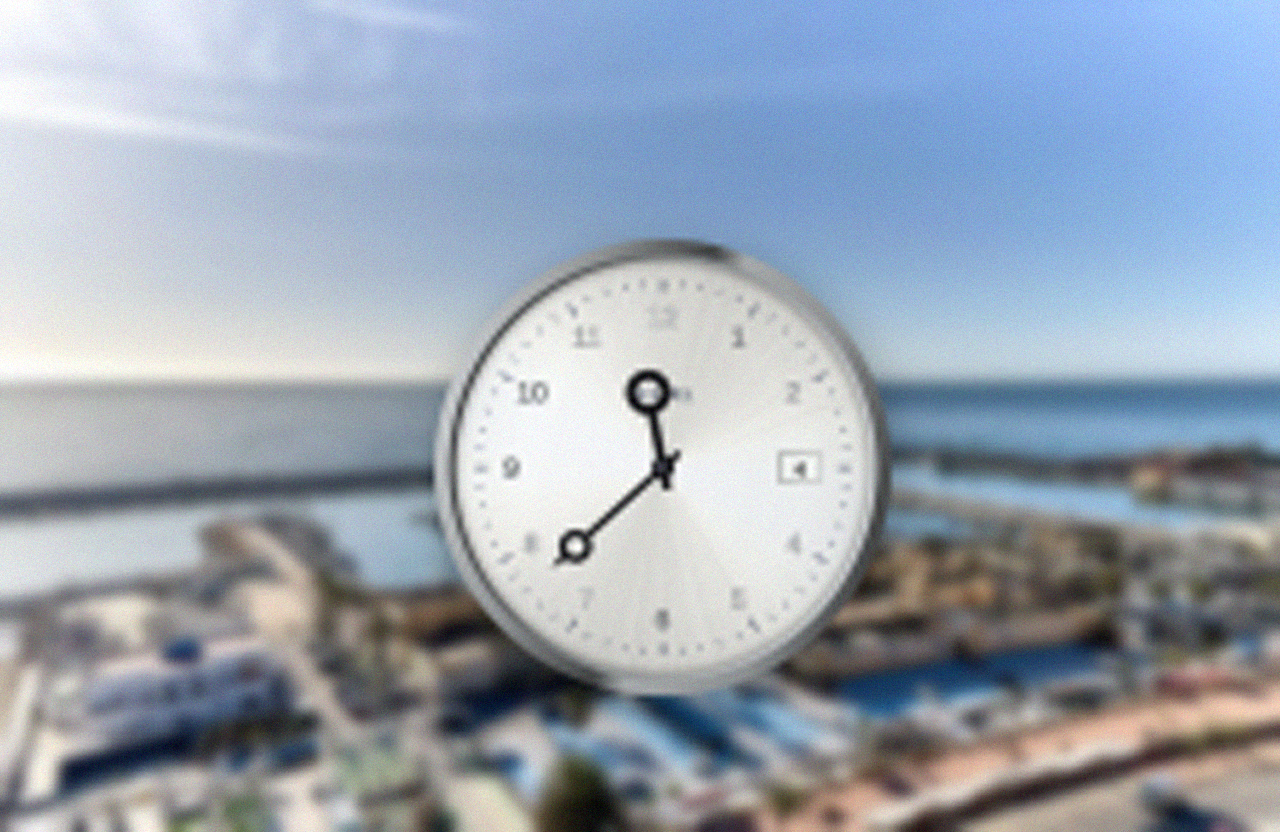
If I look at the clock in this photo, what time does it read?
11:38
